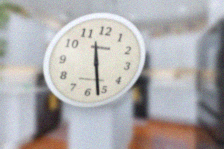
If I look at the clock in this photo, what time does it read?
11:27
